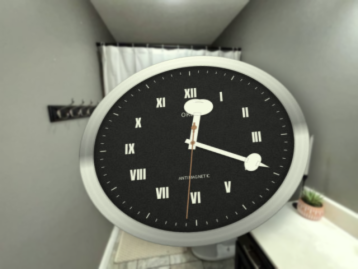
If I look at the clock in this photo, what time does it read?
12:19:31
